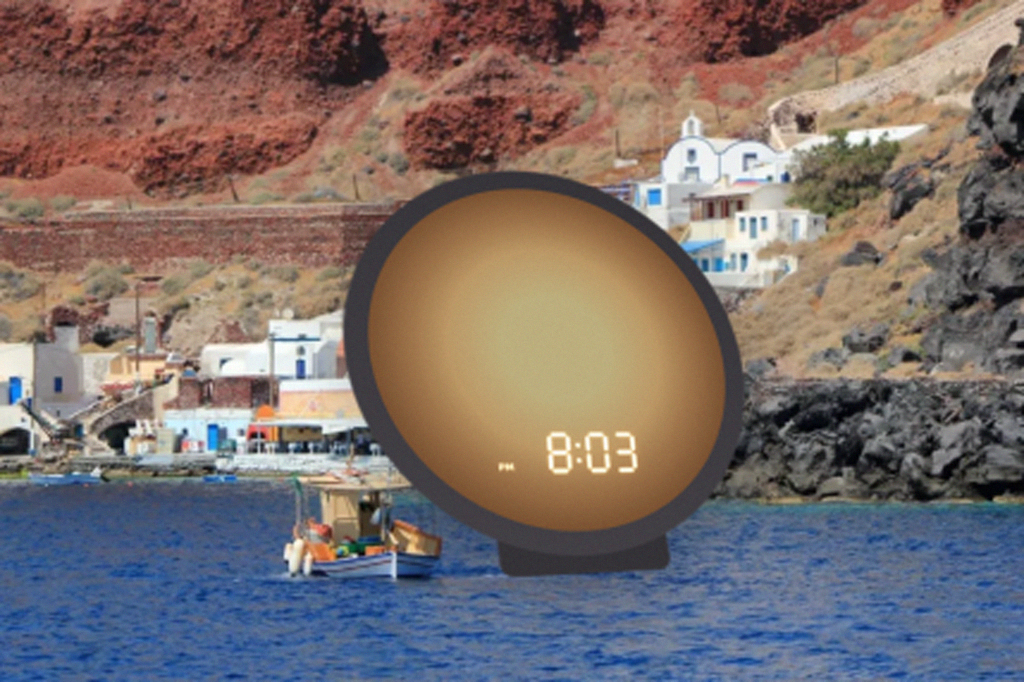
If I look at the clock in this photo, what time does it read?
8:03
